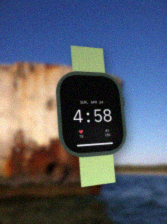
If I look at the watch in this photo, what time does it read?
4:58
